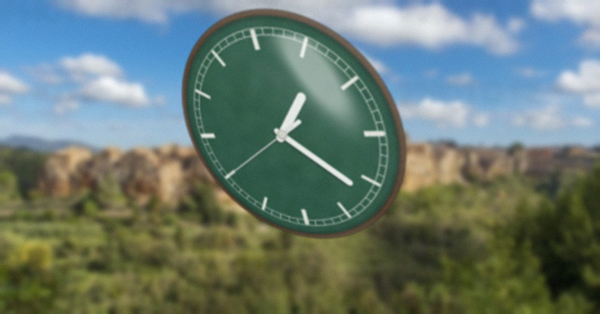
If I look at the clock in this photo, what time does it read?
1:21:40
